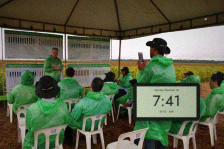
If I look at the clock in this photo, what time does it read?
7:41
